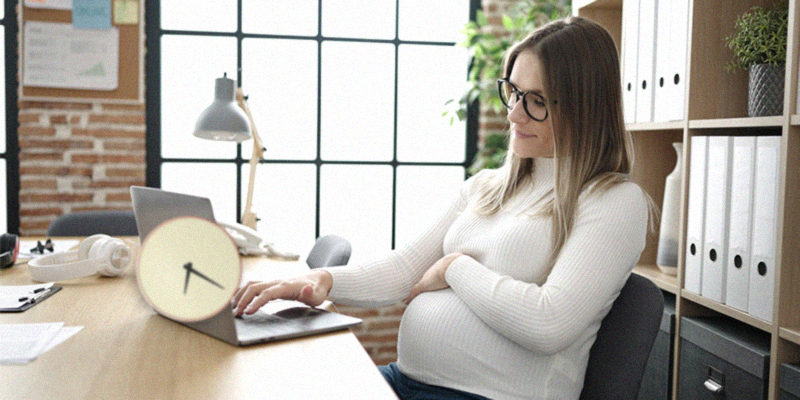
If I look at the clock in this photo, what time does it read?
6:20
